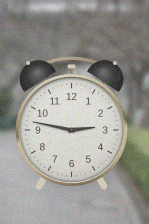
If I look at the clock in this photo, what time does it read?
2:47
